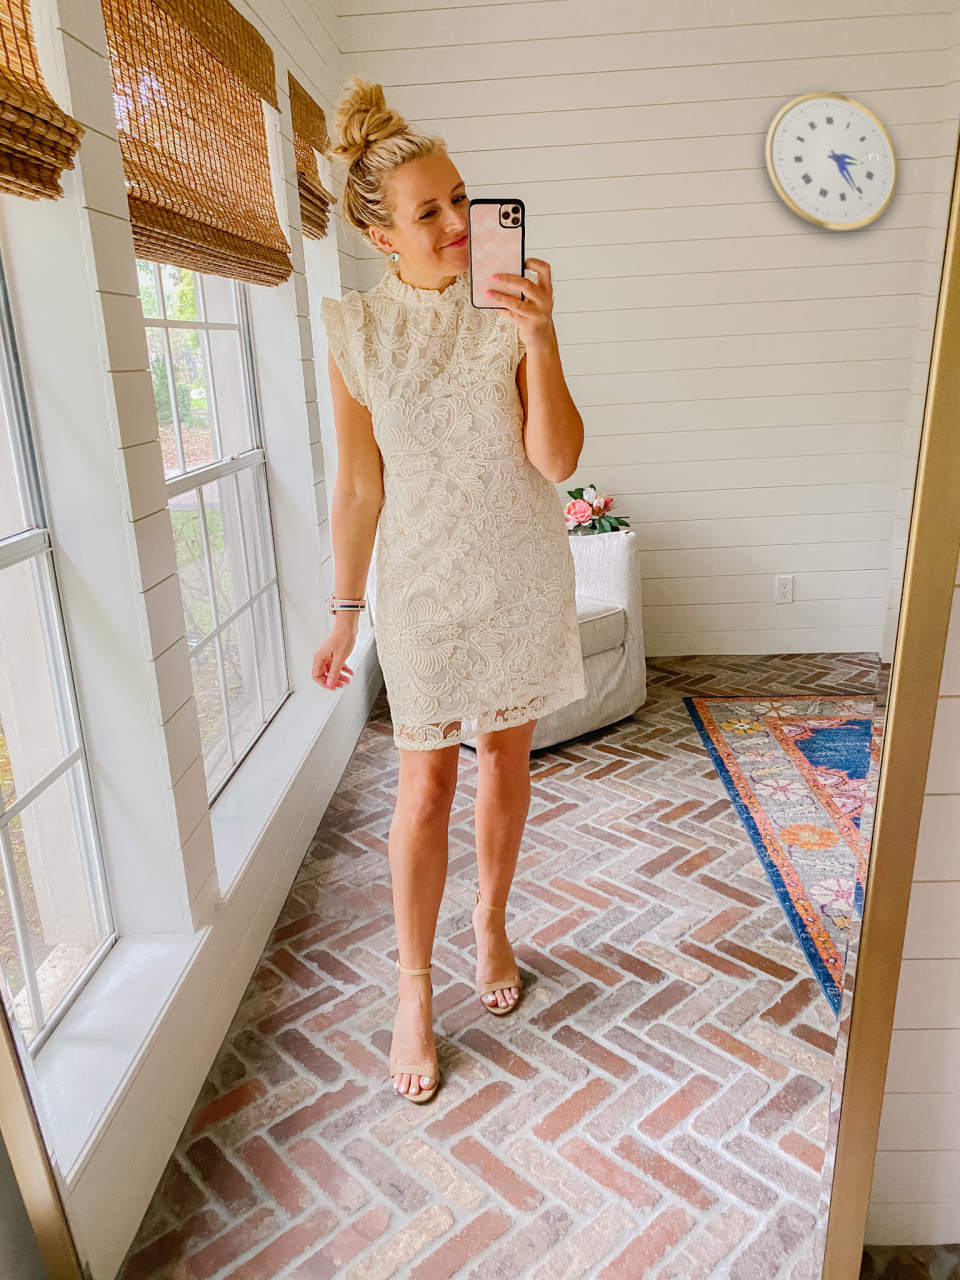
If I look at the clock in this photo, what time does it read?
3:26
